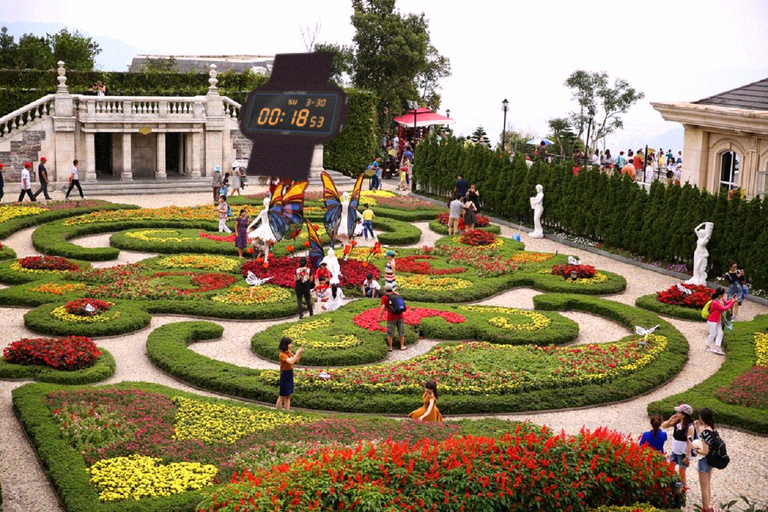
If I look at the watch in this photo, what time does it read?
0:18:53
